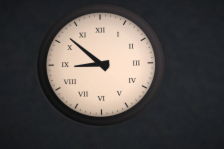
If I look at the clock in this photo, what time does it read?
8:52
